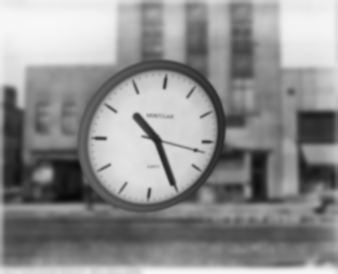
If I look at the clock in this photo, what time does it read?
10:25:17
